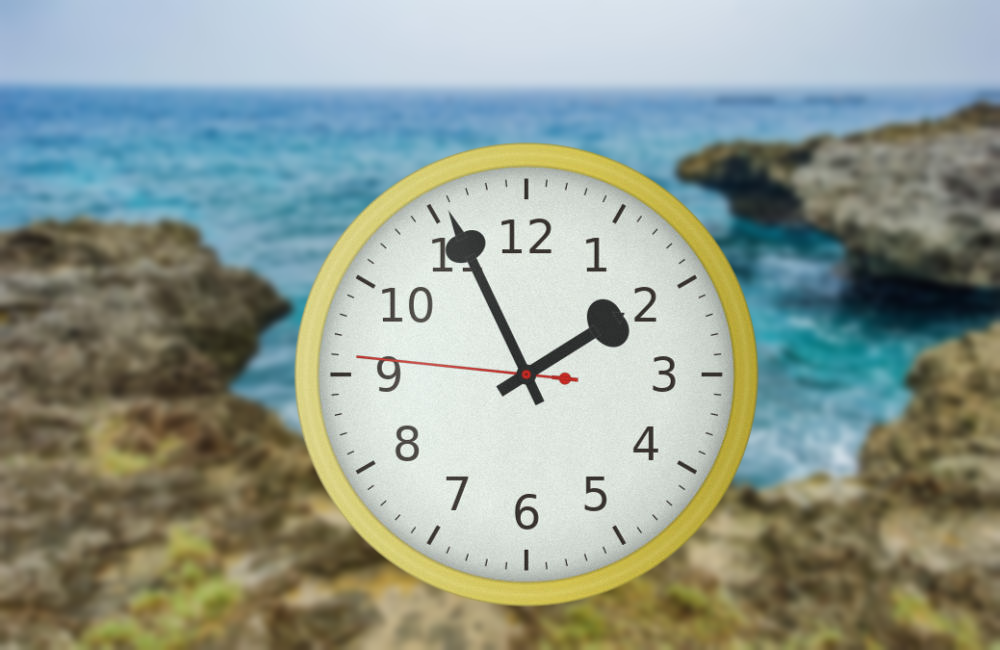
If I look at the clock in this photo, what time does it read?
1:55:46
